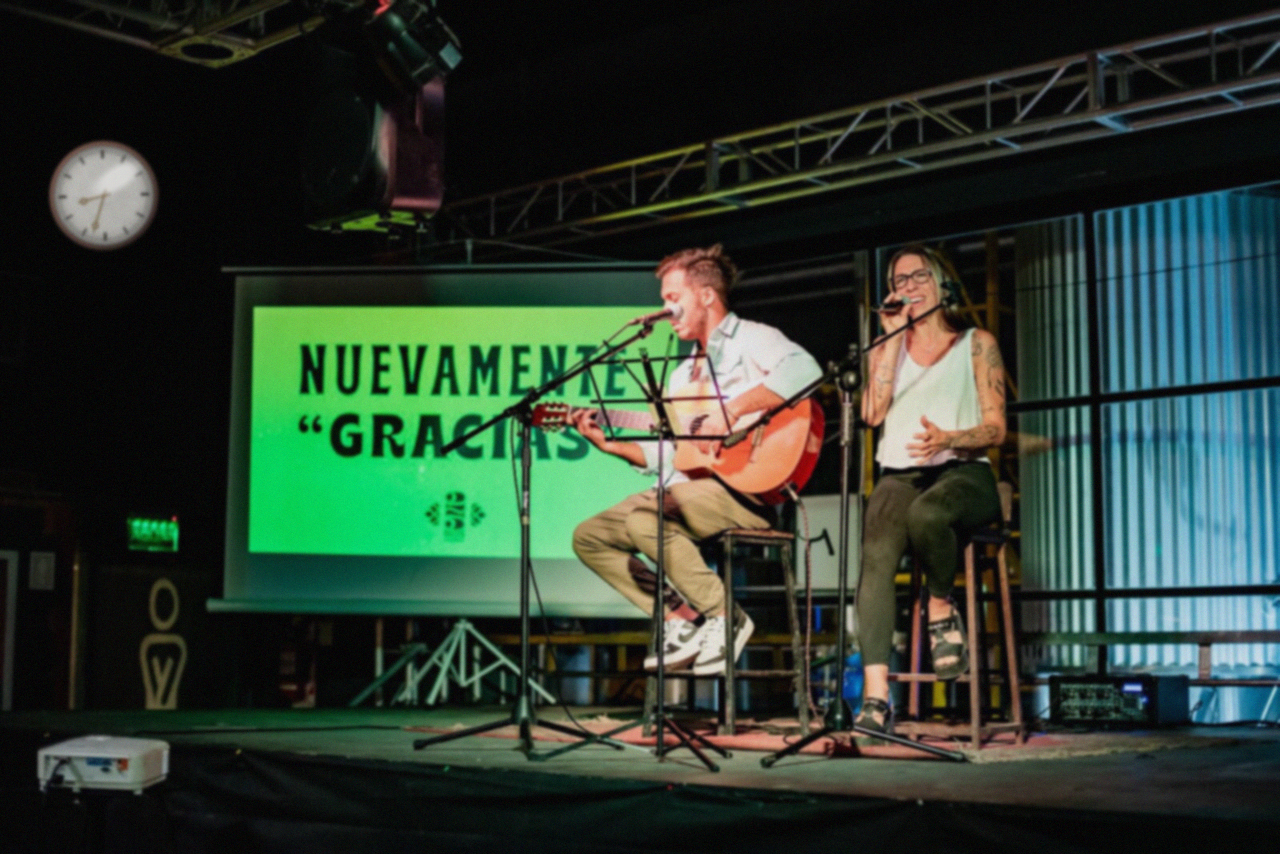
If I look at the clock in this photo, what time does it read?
8:33
